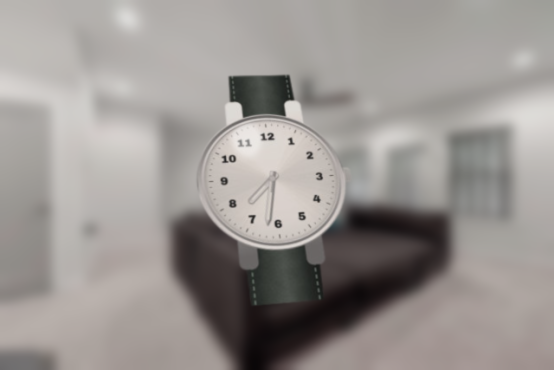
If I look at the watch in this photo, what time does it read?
7:32
